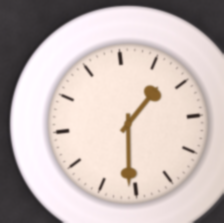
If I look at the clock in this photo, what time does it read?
1:31
